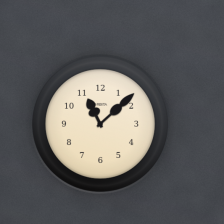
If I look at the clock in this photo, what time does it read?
11:08
